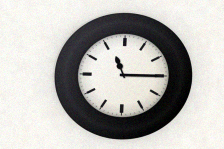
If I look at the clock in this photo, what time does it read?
11:15
